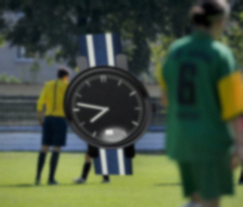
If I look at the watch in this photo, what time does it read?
7:47
